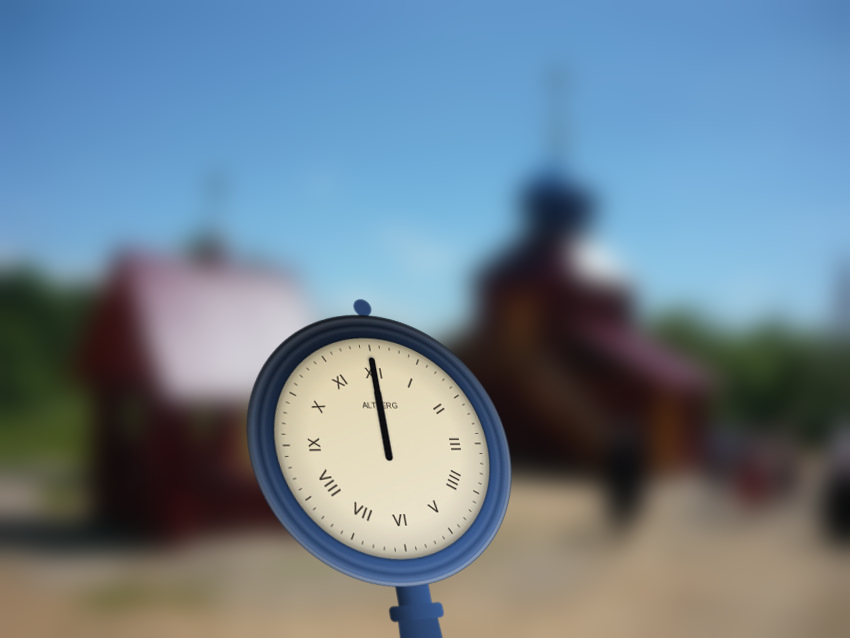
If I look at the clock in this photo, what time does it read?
12:00
